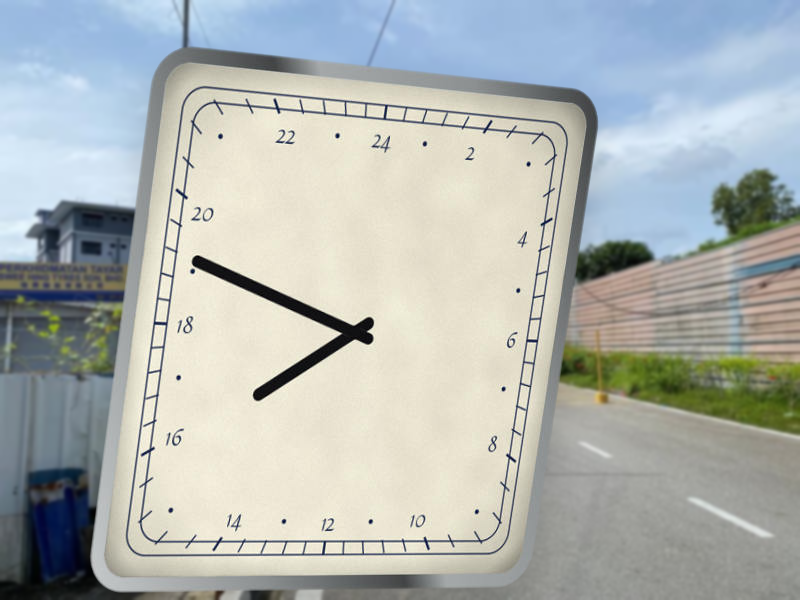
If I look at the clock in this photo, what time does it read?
15:48
